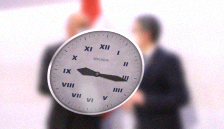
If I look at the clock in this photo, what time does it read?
9:16
